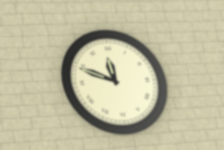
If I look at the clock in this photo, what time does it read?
11:49
